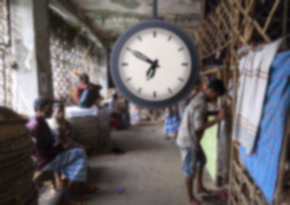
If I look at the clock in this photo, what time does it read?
6:50
